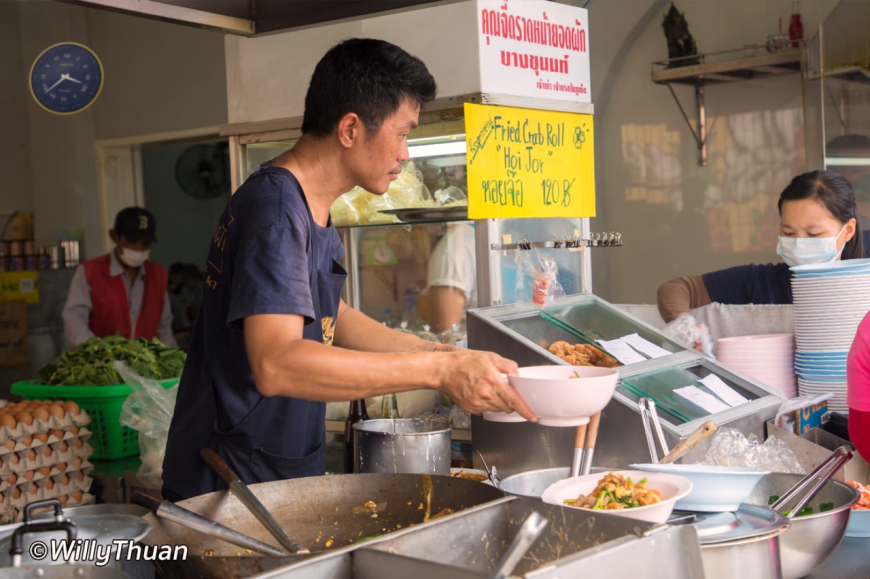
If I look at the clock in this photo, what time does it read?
3:38
